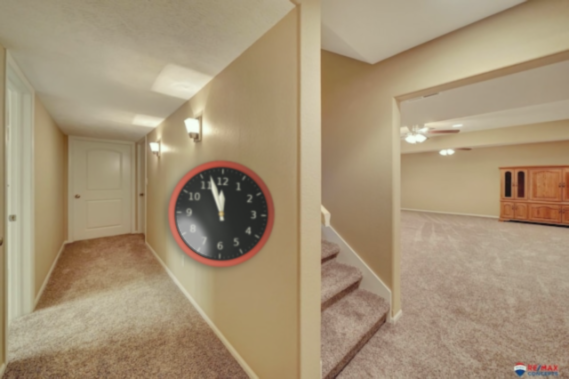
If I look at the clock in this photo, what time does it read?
11:57
